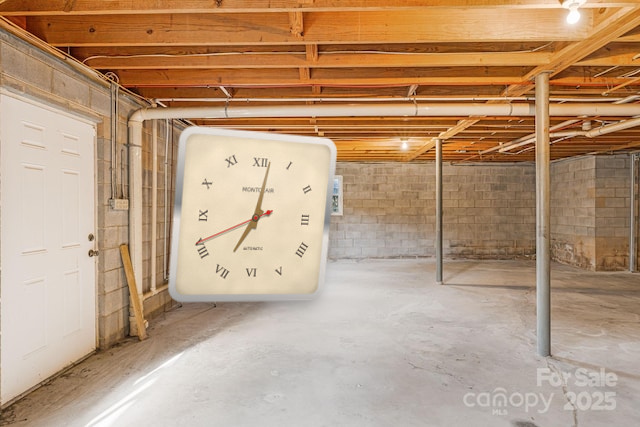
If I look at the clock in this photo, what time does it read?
7:01:41
